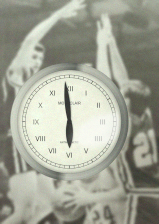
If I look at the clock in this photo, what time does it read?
5:59
